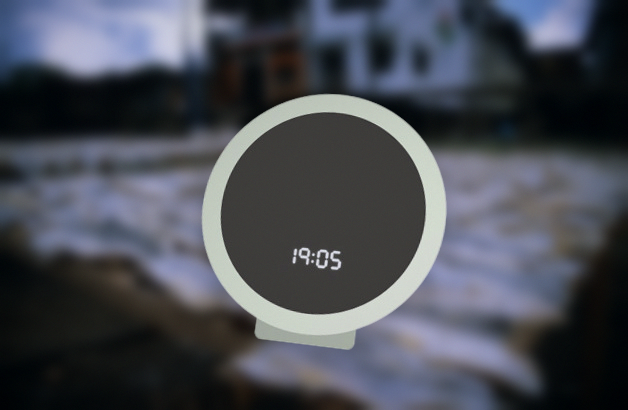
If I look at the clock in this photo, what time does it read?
19:05
